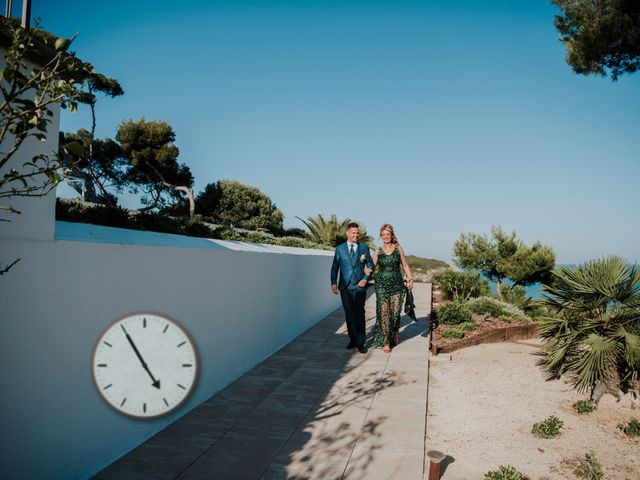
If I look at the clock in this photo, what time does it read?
4:55
